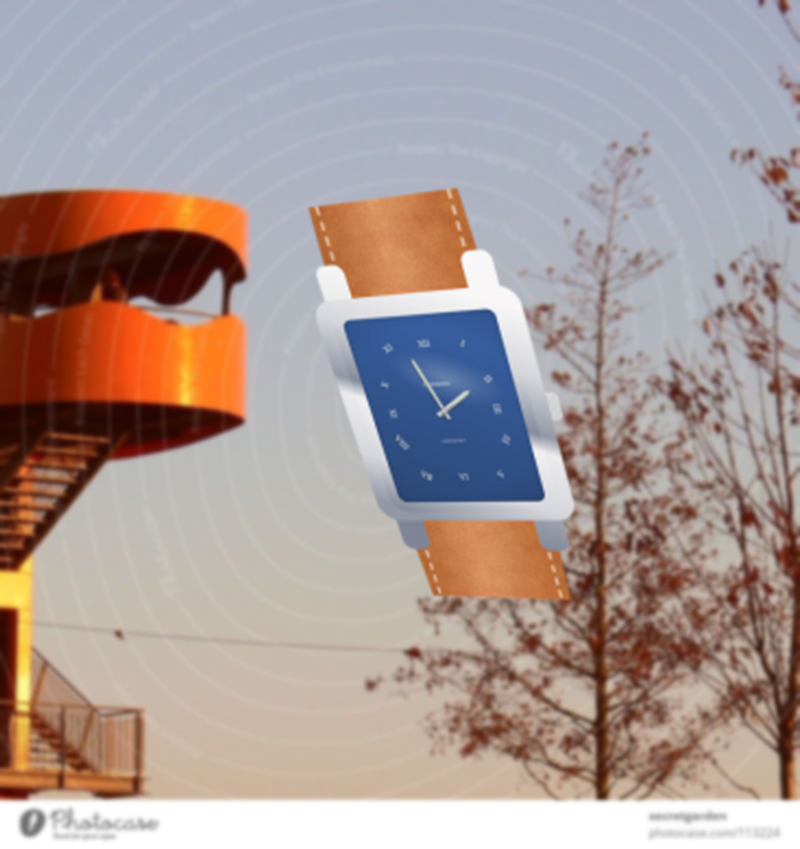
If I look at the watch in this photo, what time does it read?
1:57
